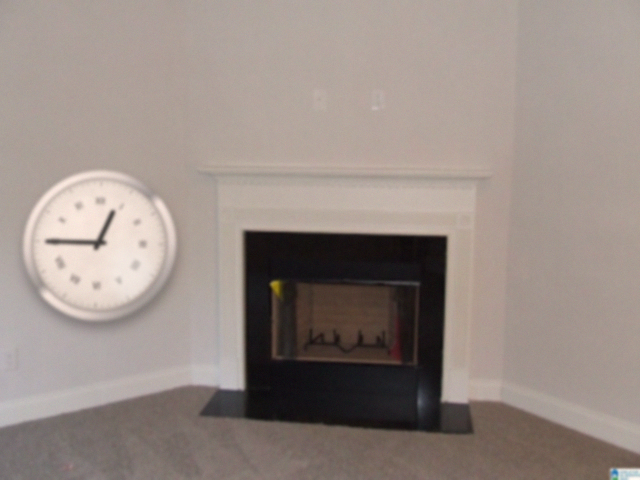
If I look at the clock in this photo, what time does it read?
12:45
